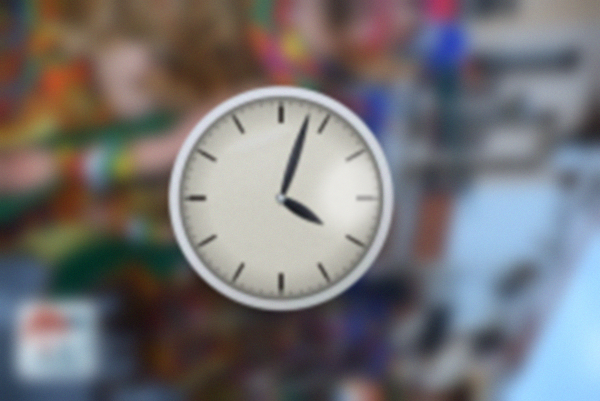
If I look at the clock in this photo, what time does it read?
4:03
